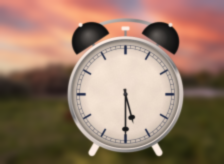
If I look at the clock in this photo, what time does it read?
5:30
